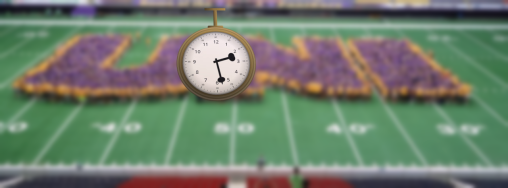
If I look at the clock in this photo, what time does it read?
2:28
